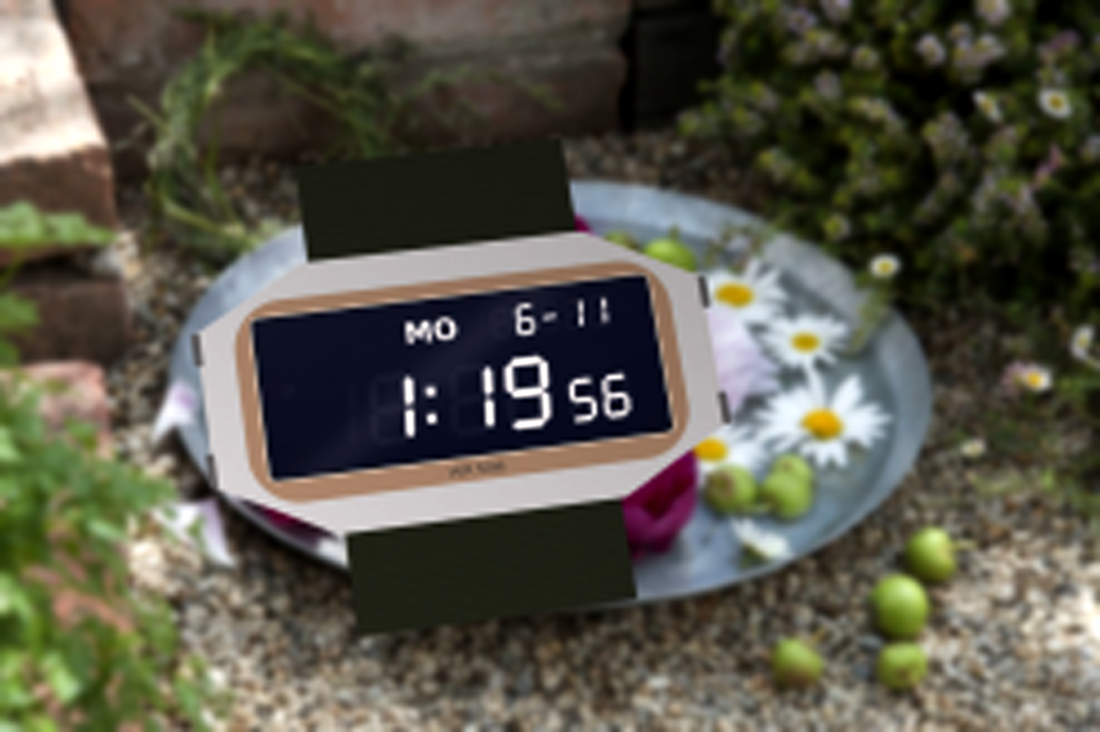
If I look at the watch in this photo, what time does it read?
1:19:56
